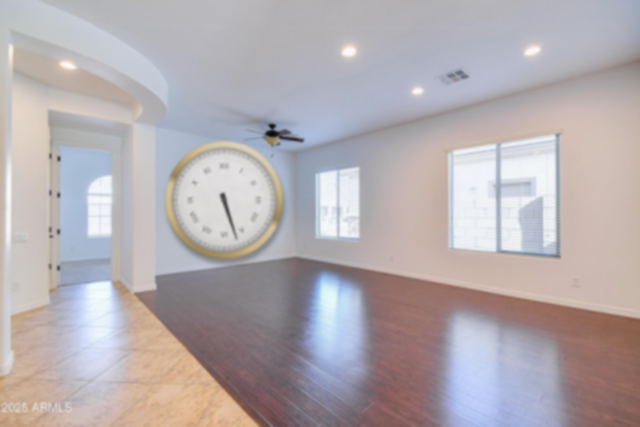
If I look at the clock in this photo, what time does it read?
5:27
